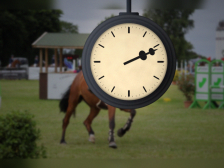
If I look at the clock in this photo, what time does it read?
2:11
